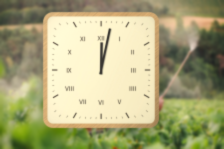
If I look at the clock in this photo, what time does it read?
12:02
